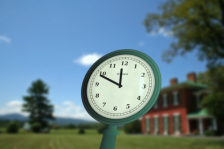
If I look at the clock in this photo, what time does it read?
11:49
